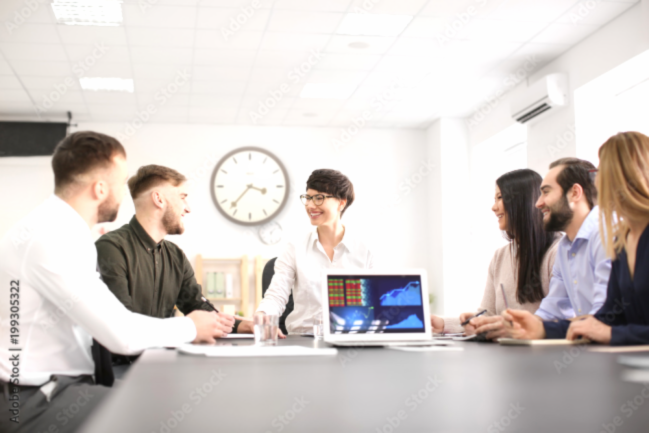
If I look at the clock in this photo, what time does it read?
3:37
